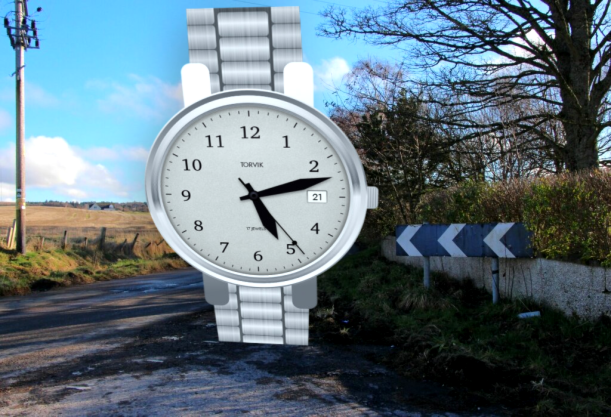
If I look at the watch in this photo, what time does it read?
5:12:24
